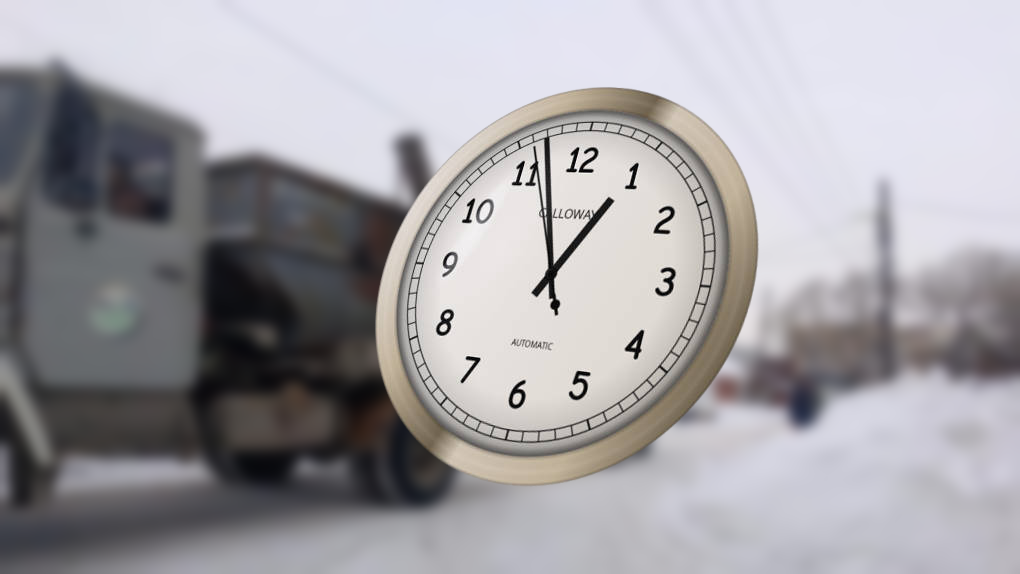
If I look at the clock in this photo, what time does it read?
12:56:56
